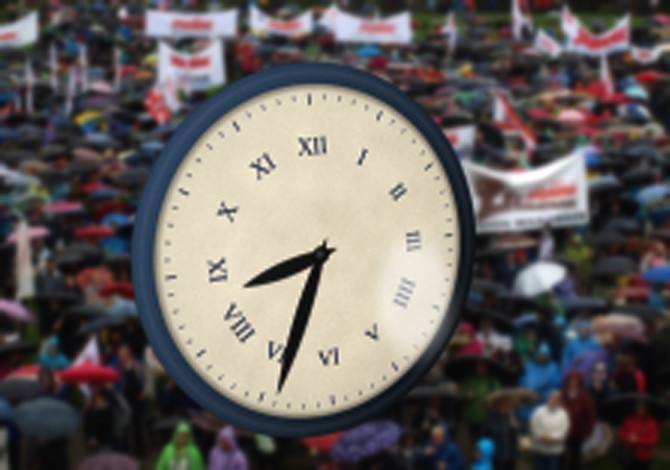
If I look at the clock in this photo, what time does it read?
8:34
